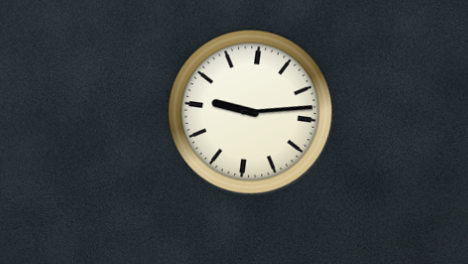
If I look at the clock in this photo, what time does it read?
9:13
